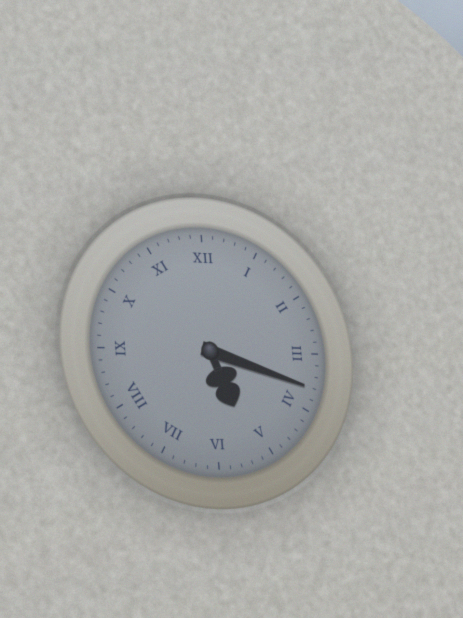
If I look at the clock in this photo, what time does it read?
5:18
